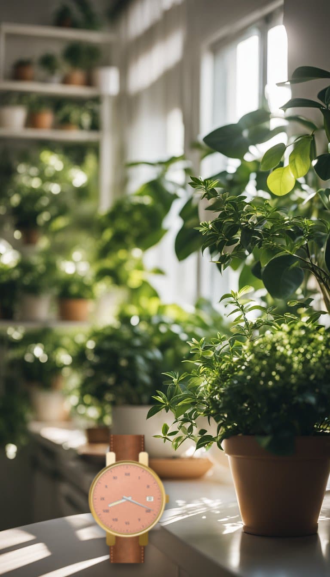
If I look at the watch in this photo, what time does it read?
8:19
